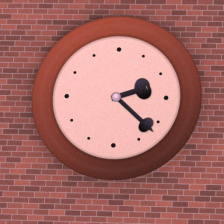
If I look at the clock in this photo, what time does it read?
2:22
